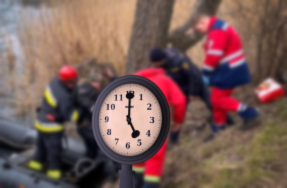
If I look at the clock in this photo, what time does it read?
5:00
